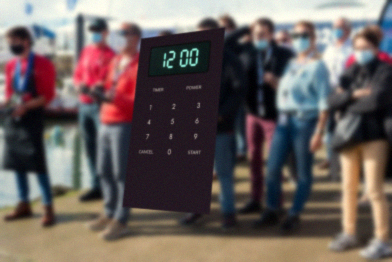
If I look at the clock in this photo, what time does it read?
12:00
